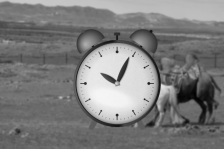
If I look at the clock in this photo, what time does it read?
10:04
